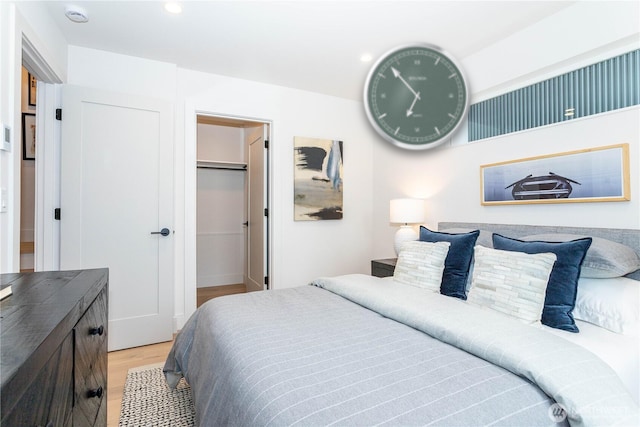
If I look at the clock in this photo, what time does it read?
6:53
